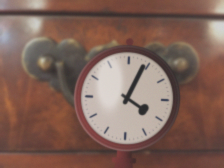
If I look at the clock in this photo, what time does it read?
4:04
